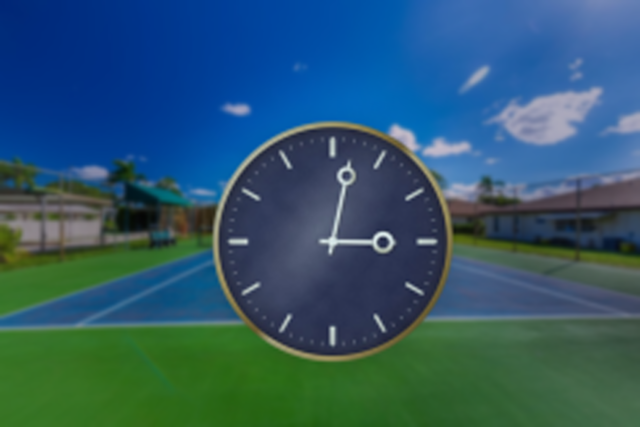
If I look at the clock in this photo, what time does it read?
3:02
